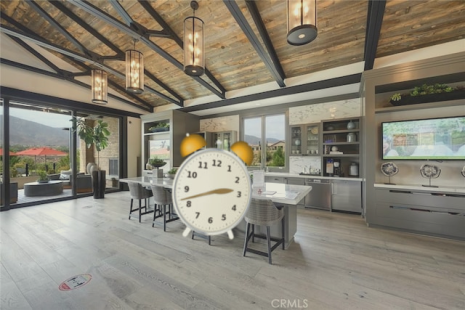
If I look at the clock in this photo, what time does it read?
2:42
